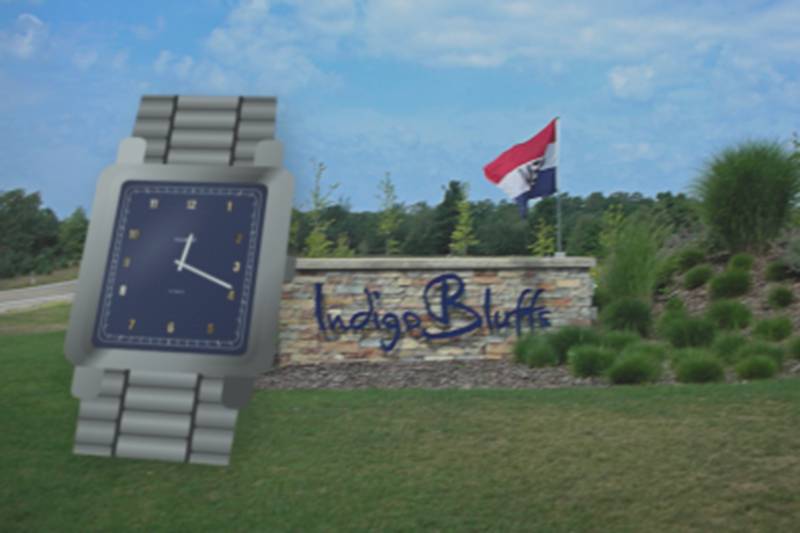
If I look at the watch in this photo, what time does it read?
12:19
